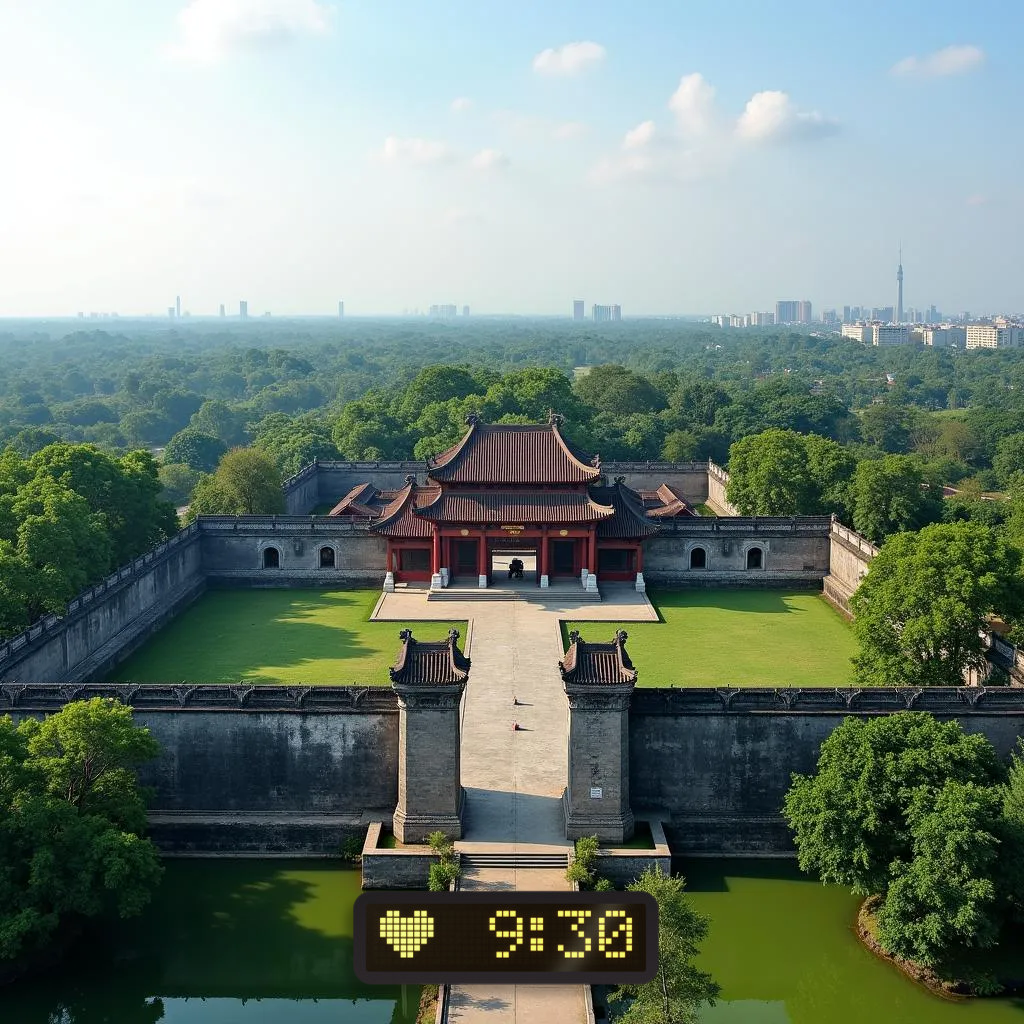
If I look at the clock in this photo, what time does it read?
9:30
